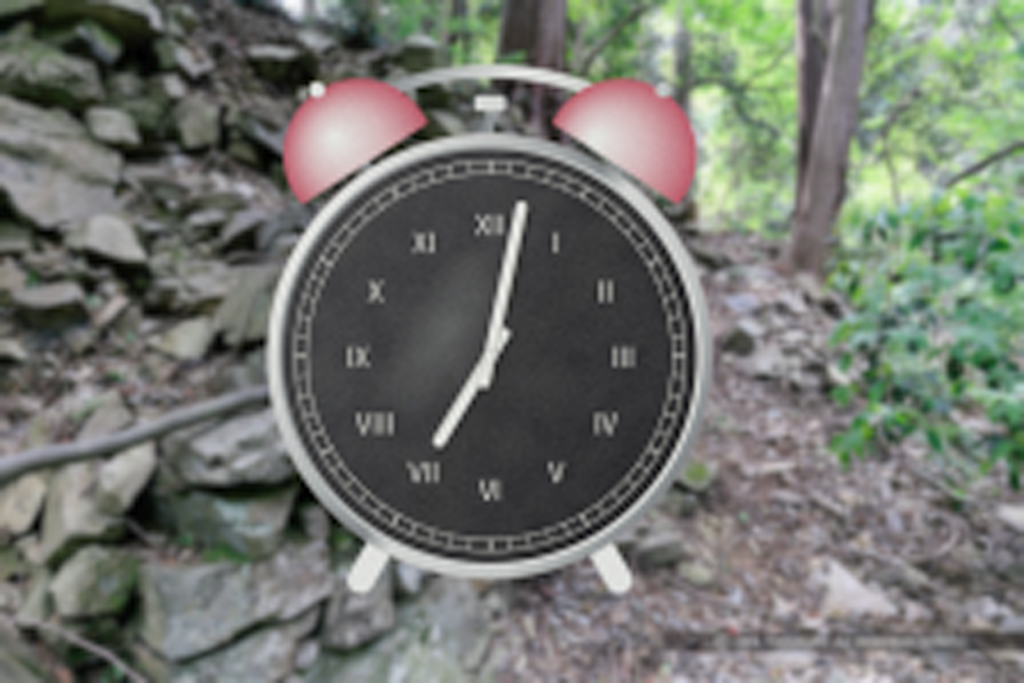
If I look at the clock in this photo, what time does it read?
7:02
